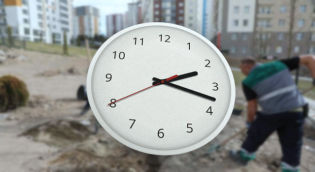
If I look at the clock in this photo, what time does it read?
2:17:40
